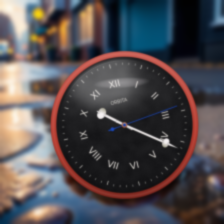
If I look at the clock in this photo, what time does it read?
10:21:14
